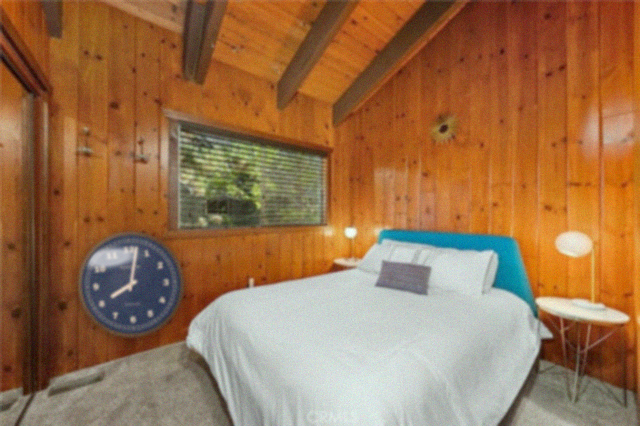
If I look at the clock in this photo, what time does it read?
8:02
